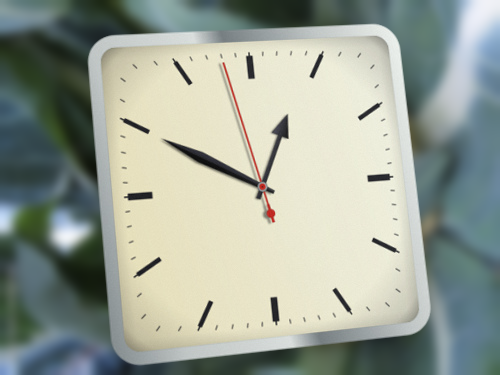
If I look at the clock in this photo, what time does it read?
12:49:58
